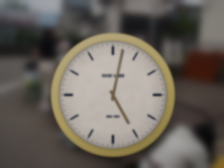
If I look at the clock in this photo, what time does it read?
5:02
